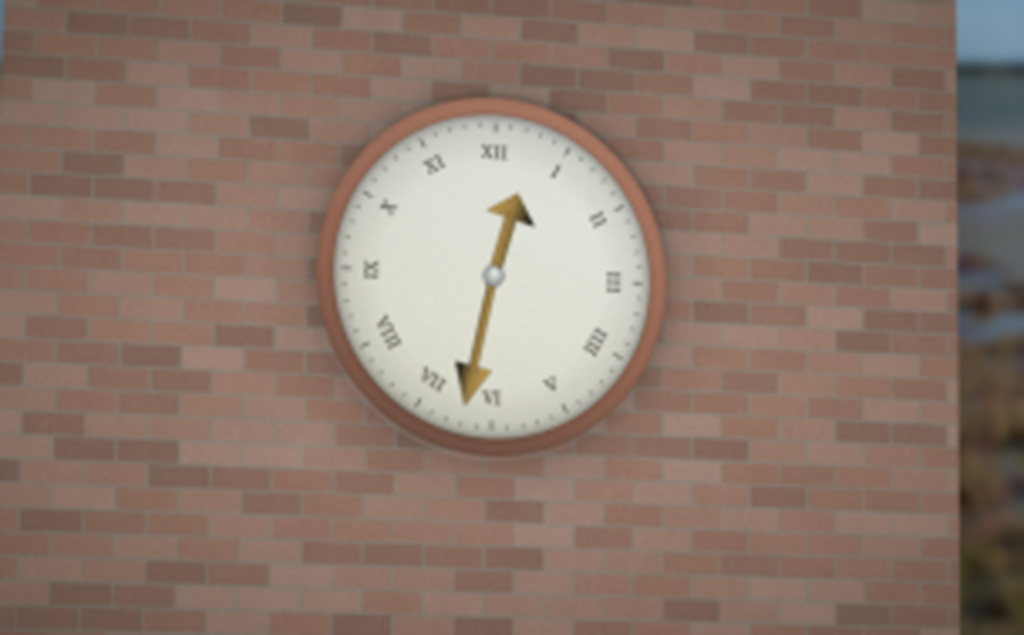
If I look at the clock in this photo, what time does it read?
12:32
